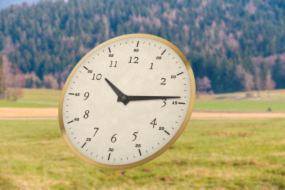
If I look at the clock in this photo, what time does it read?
10:14
